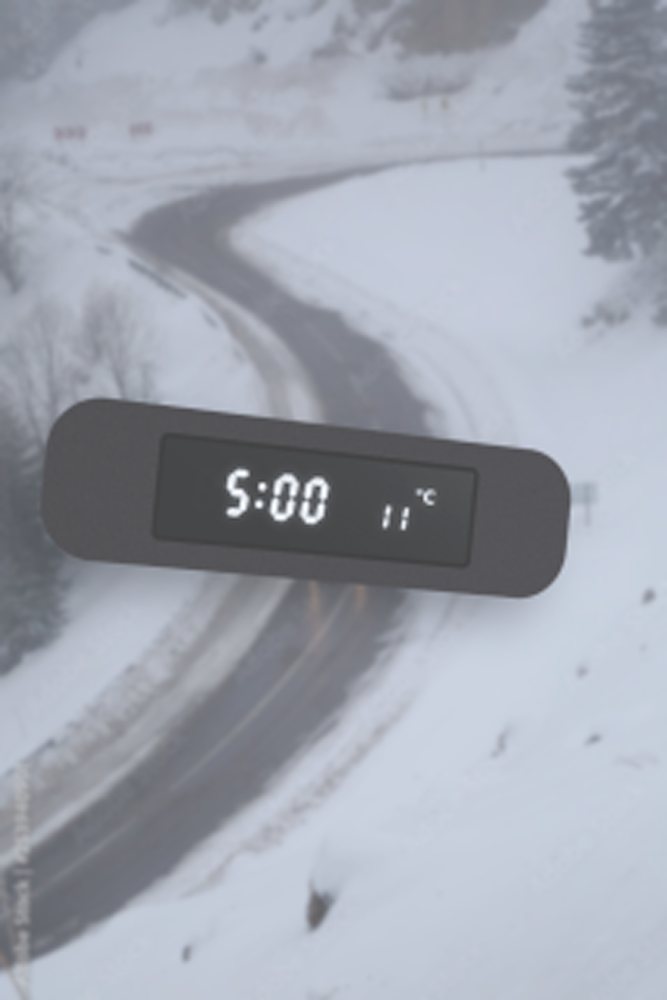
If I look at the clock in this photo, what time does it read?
5:00
